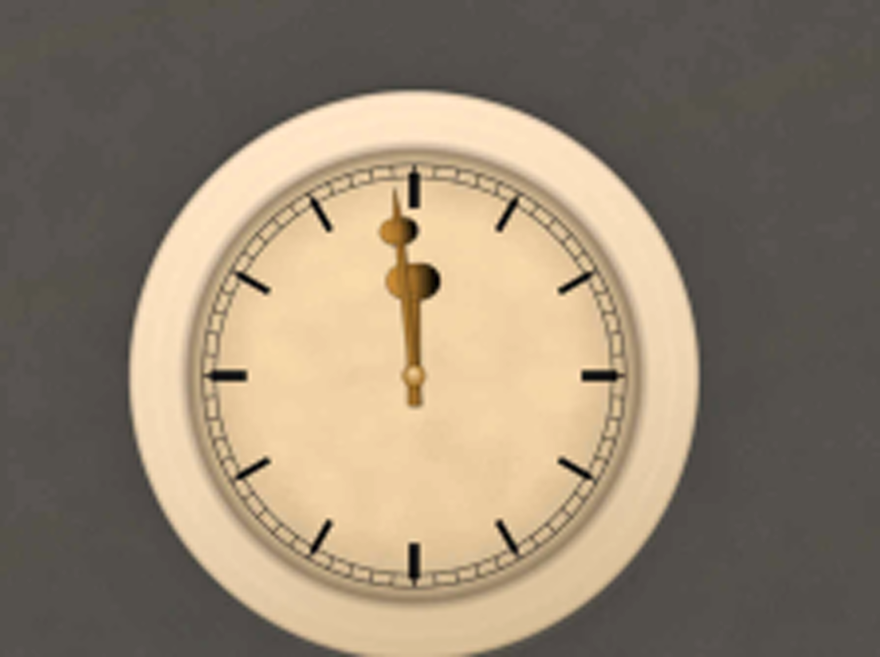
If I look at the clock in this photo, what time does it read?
11:59
